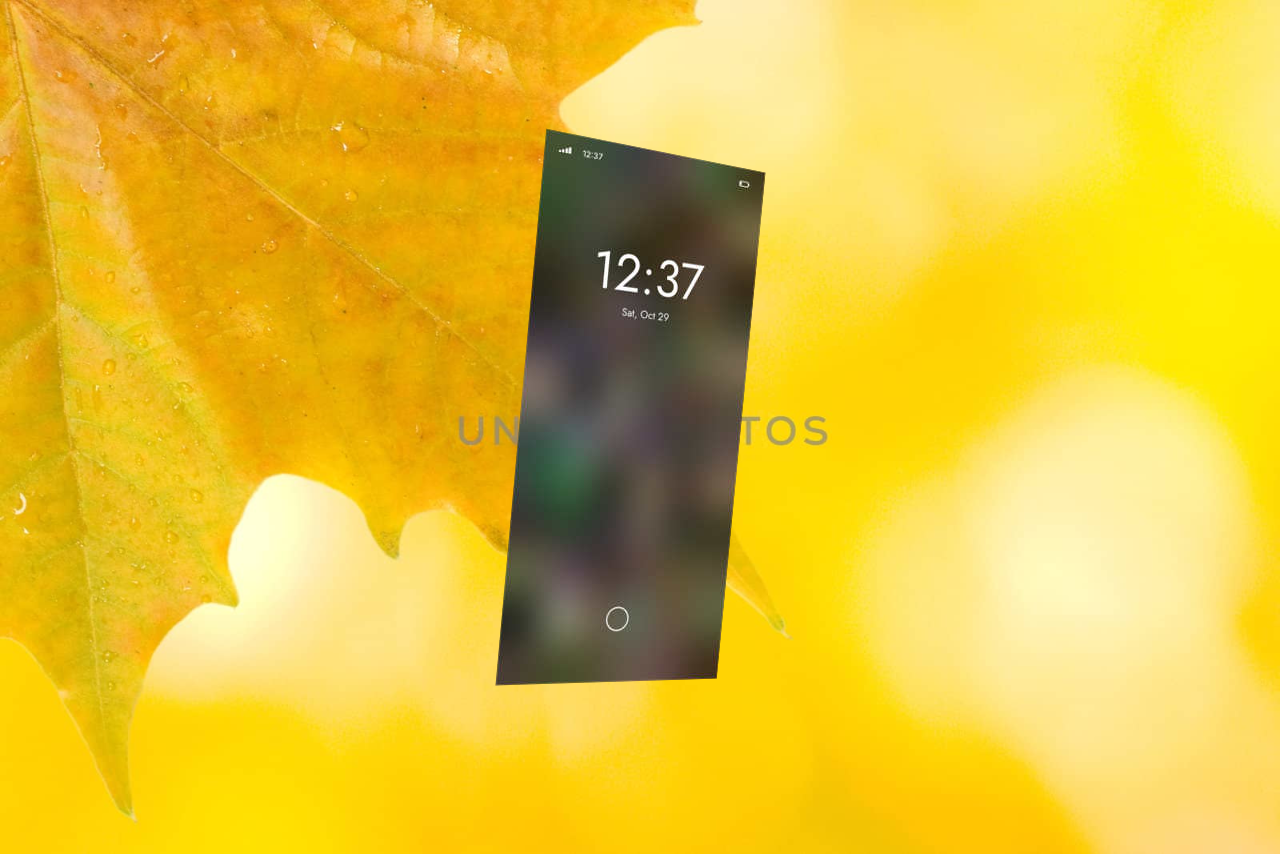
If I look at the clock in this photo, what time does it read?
12:37
